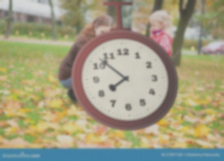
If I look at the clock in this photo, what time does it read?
7:52
